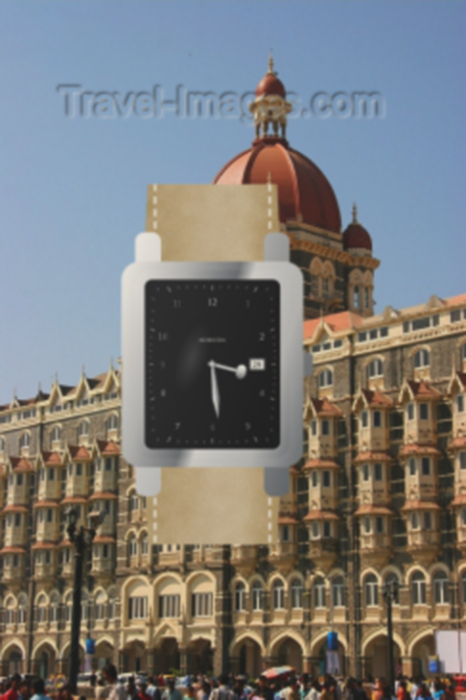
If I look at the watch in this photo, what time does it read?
3:29
